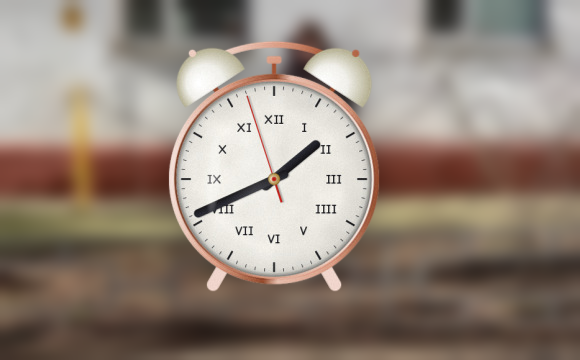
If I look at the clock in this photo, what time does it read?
1:40:57
